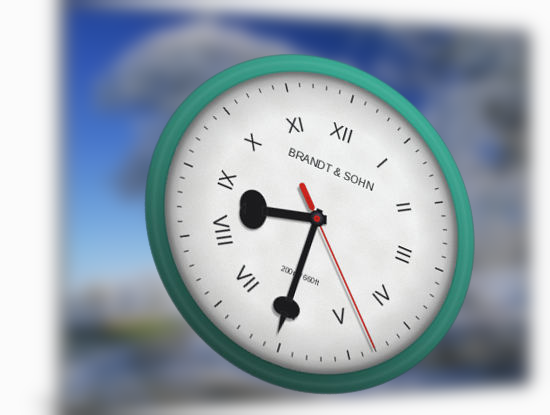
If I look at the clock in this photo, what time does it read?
8:30:23
